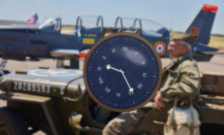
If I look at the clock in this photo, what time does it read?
9:24
